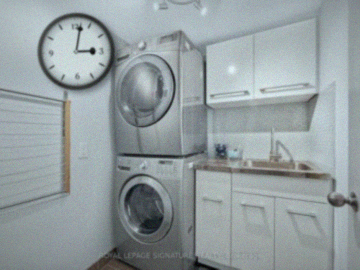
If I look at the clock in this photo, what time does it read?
3:02
